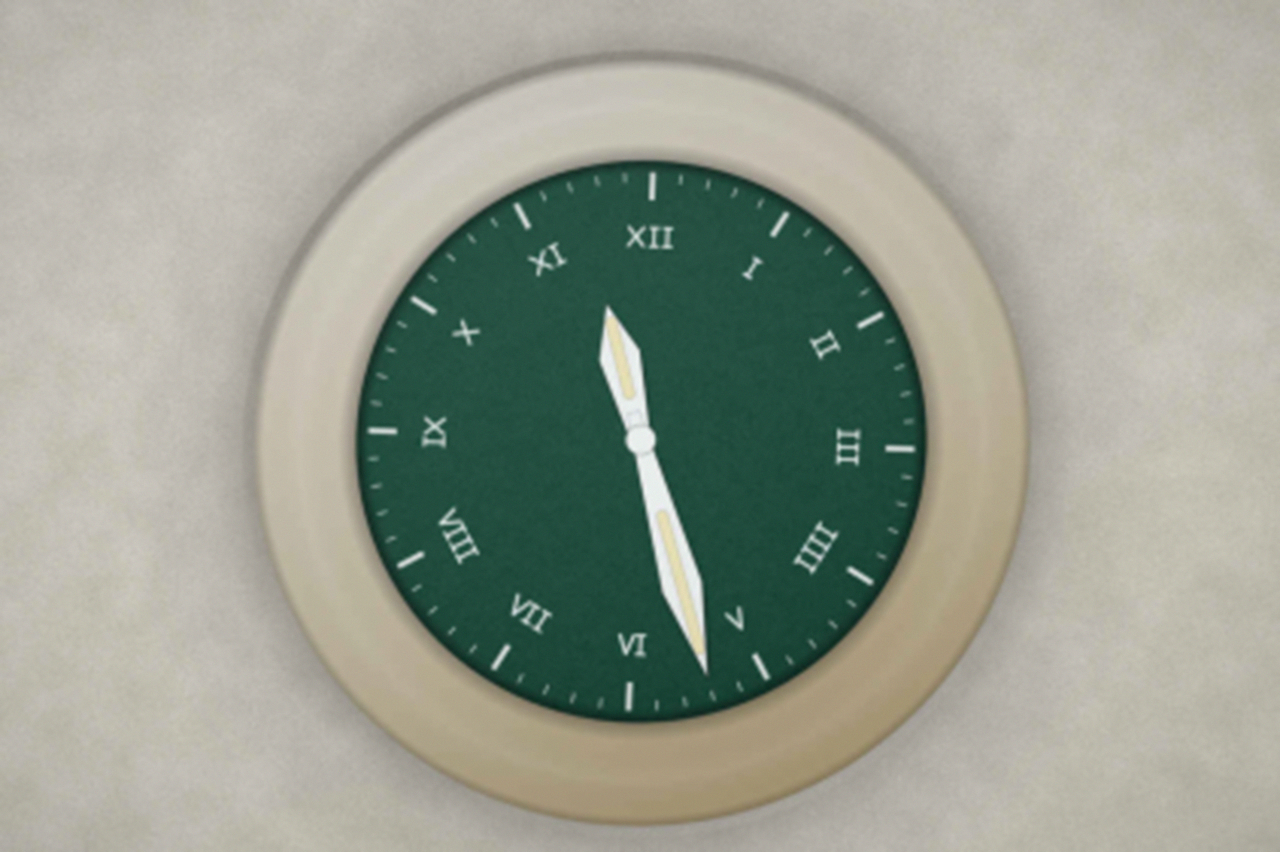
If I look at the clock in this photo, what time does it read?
11:27
